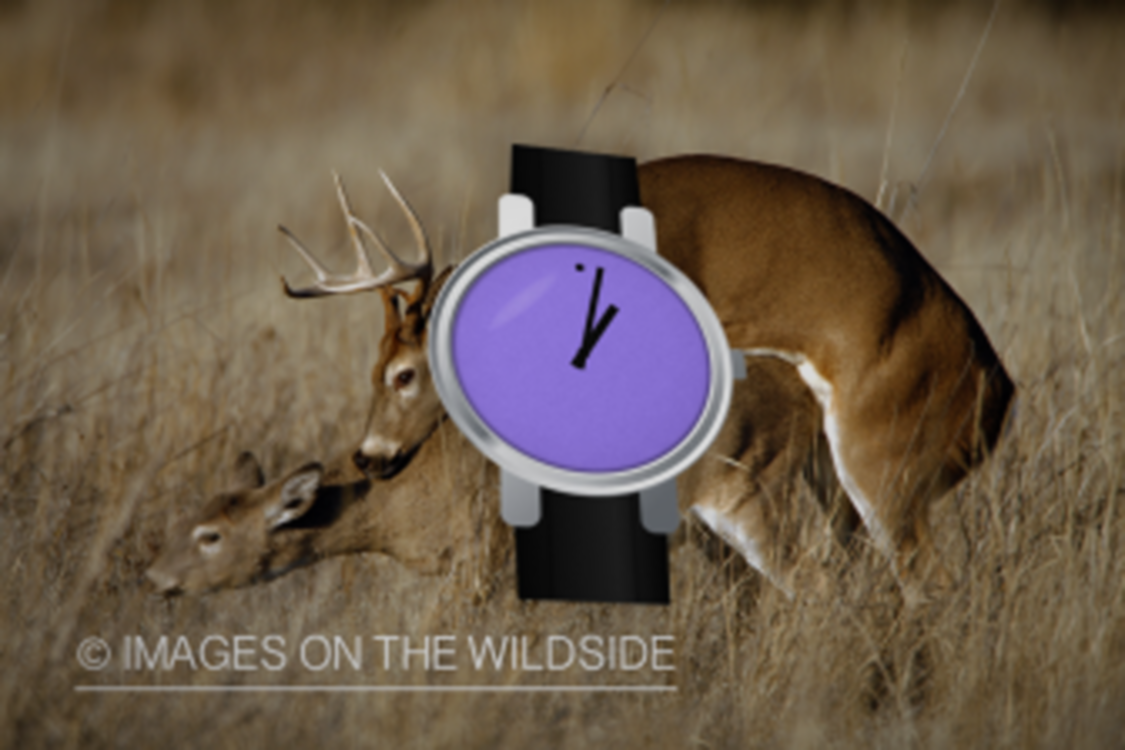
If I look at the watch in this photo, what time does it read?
1:02
